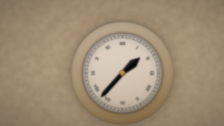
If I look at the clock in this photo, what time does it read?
1:37
